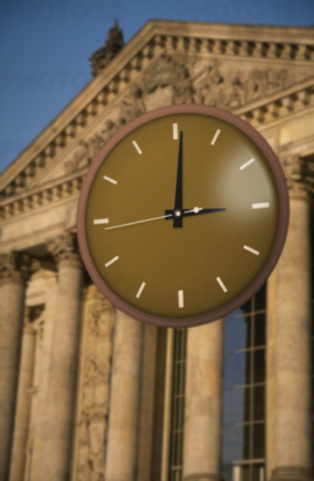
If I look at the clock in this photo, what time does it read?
3:00:44
